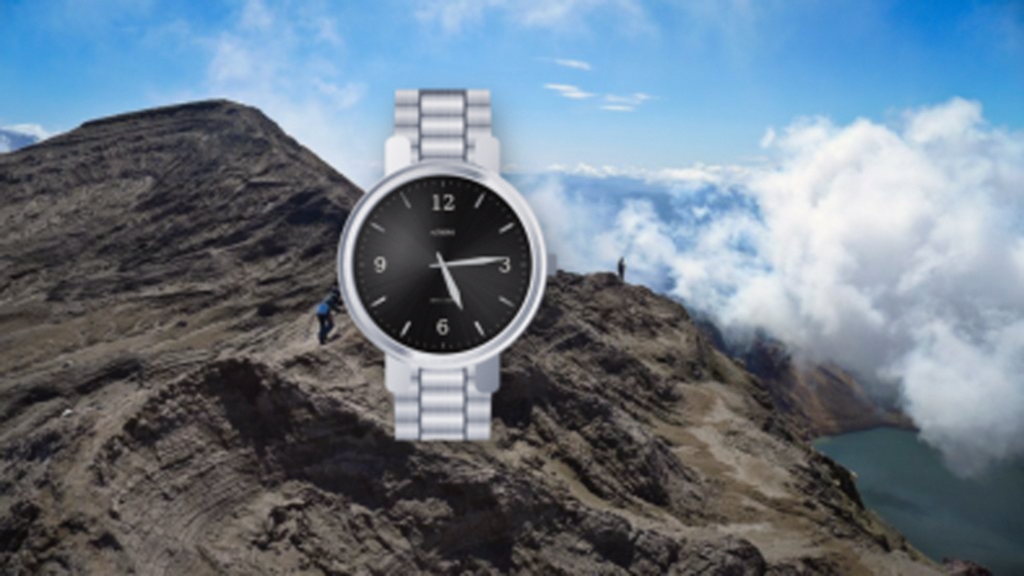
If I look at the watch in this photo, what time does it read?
5:14
